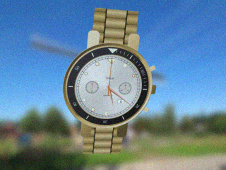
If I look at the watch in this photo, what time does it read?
5:21
